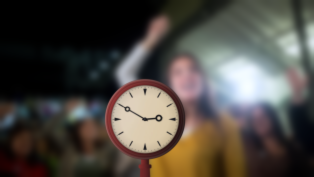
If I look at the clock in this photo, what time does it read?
2:50
